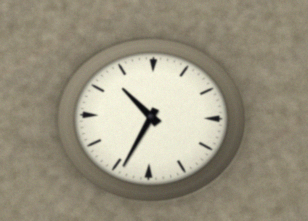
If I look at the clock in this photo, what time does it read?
10:34
